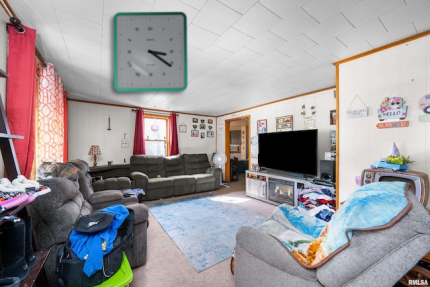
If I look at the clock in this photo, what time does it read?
3:21
